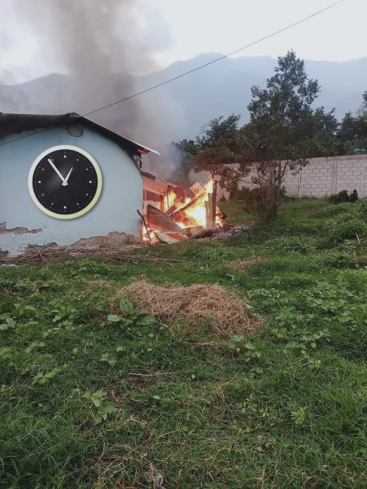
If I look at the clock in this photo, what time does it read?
12:54
